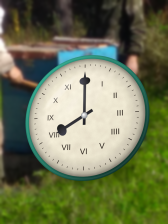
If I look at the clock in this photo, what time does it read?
8:00
